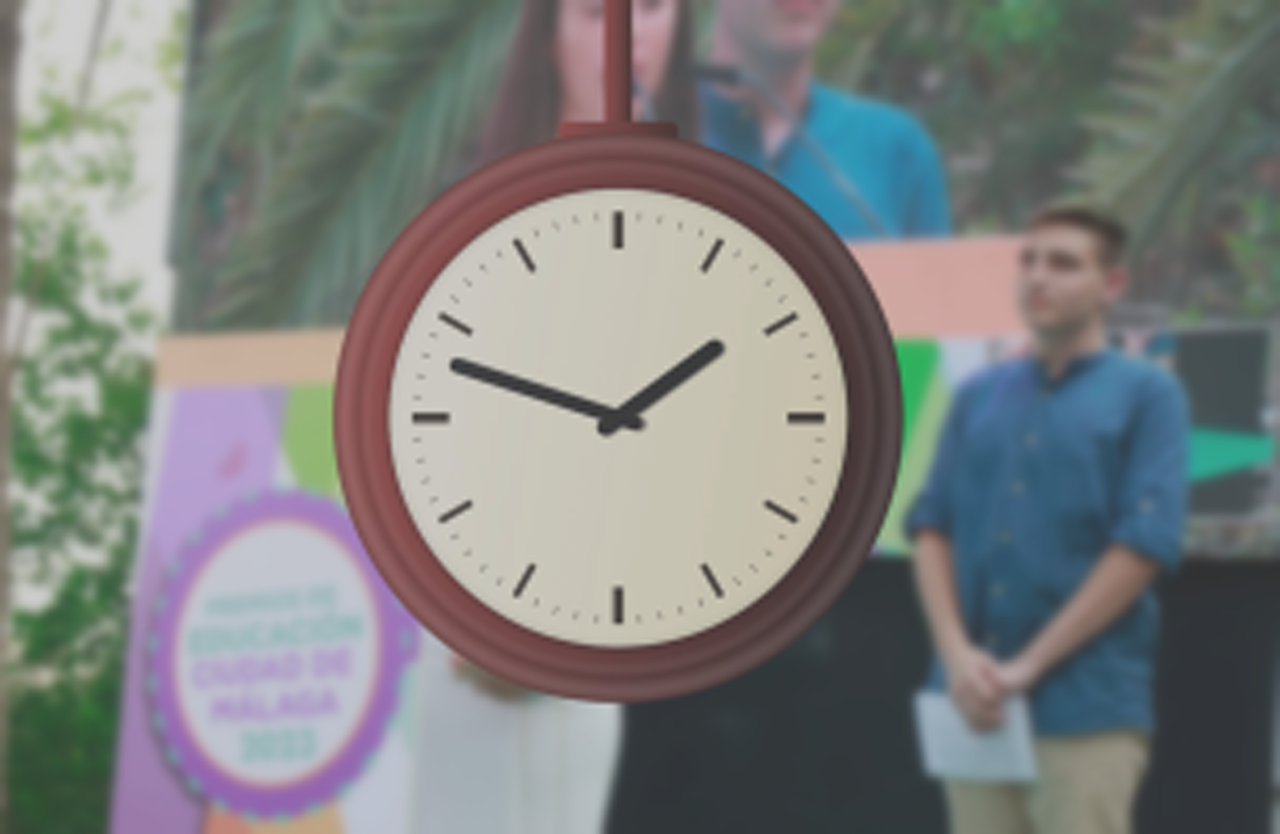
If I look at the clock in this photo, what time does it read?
1:48
